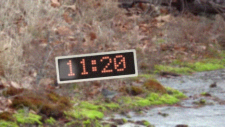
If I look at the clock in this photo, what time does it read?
11:20
